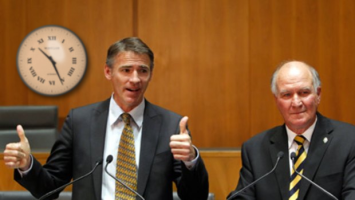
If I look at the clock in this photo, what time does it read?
10:26
